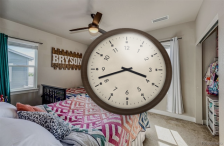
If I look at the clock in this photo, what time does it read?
3:42
